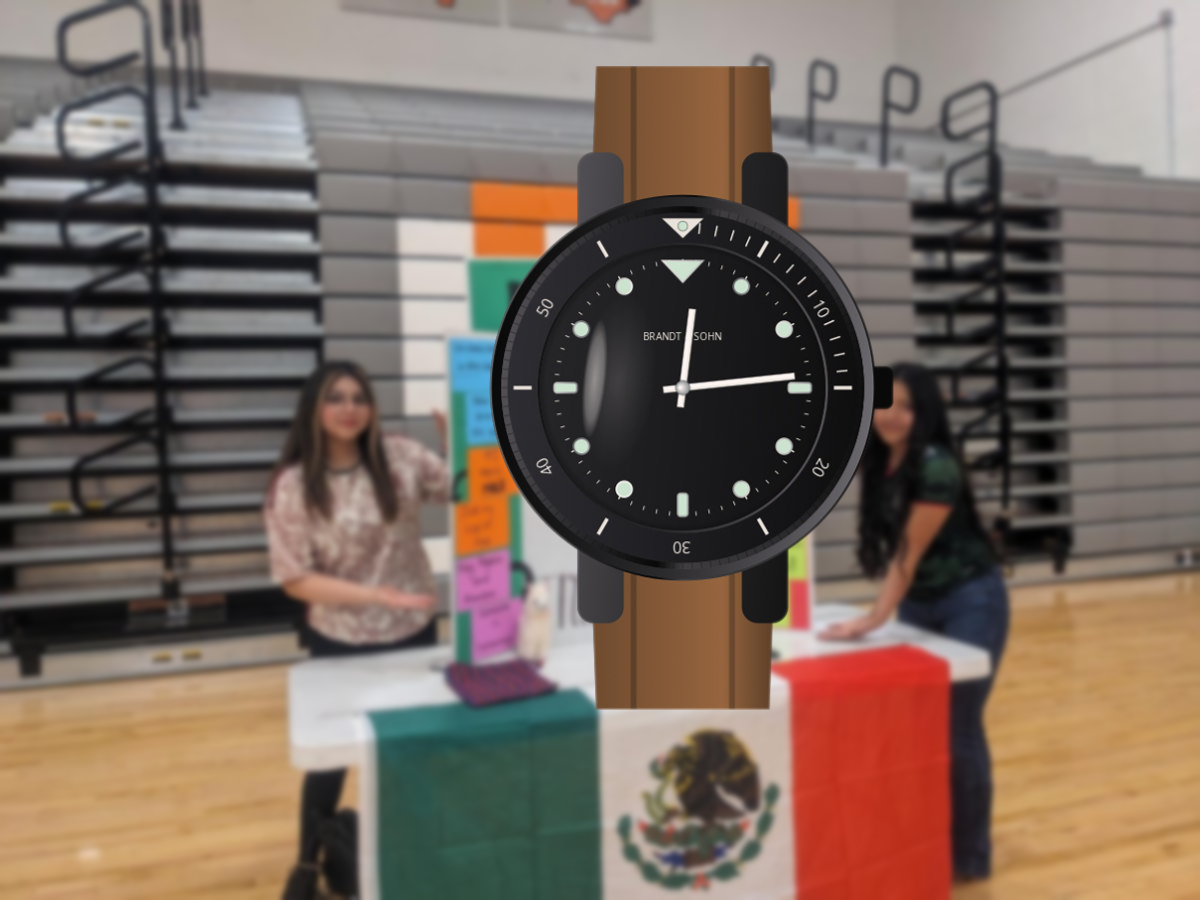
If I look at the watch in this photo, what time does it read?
12:14
